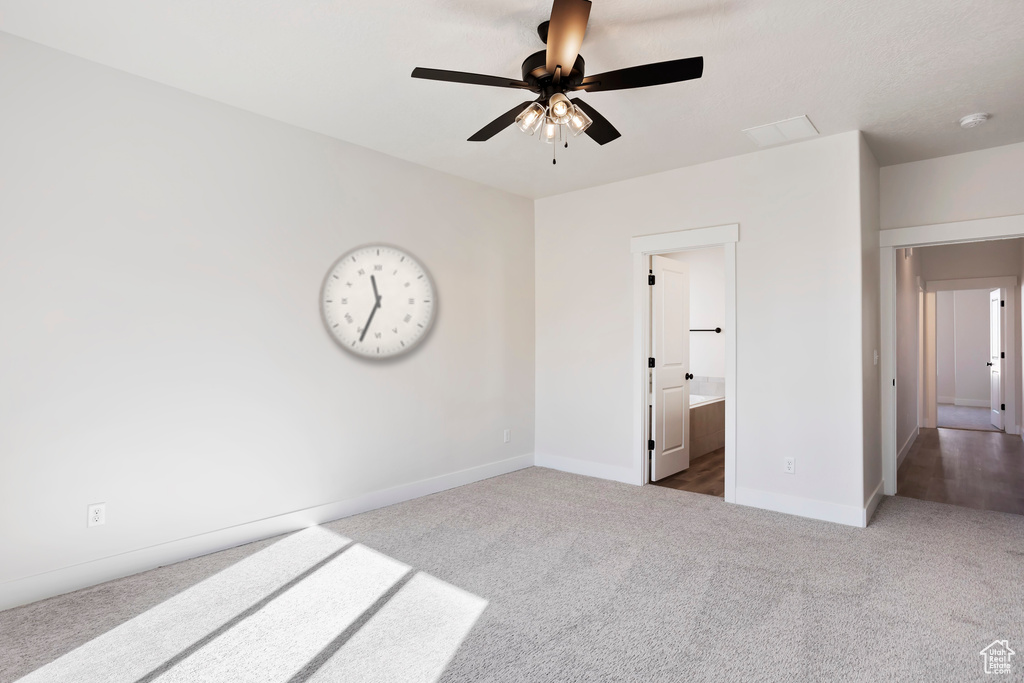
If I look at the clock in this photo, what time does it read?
11:34
